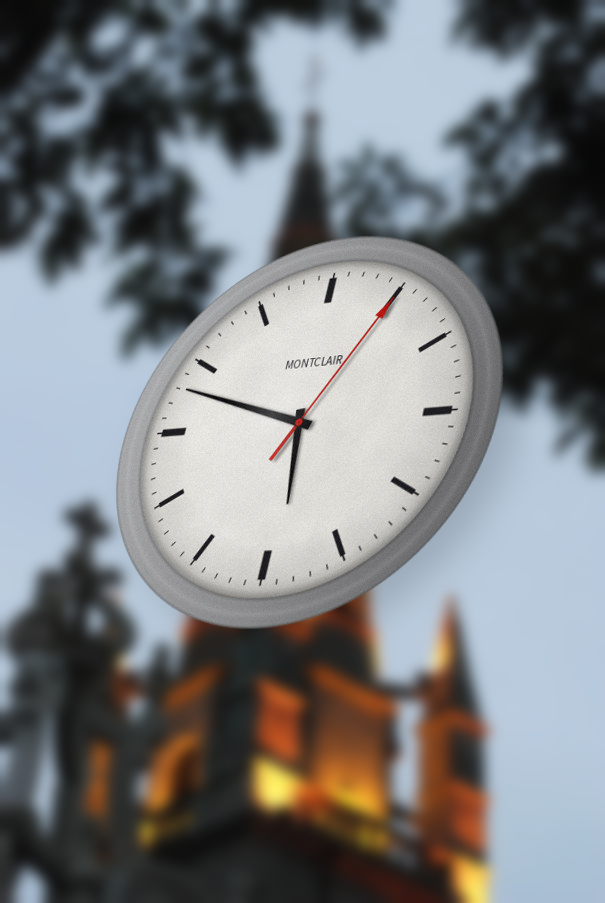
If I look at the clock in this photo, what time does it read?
5:48:05
